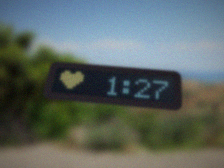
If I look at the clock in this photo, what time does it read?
1:27
